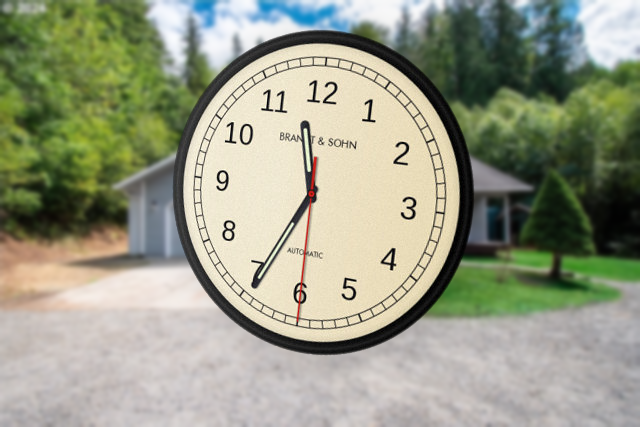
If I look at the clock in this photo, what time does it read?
11:34:30
